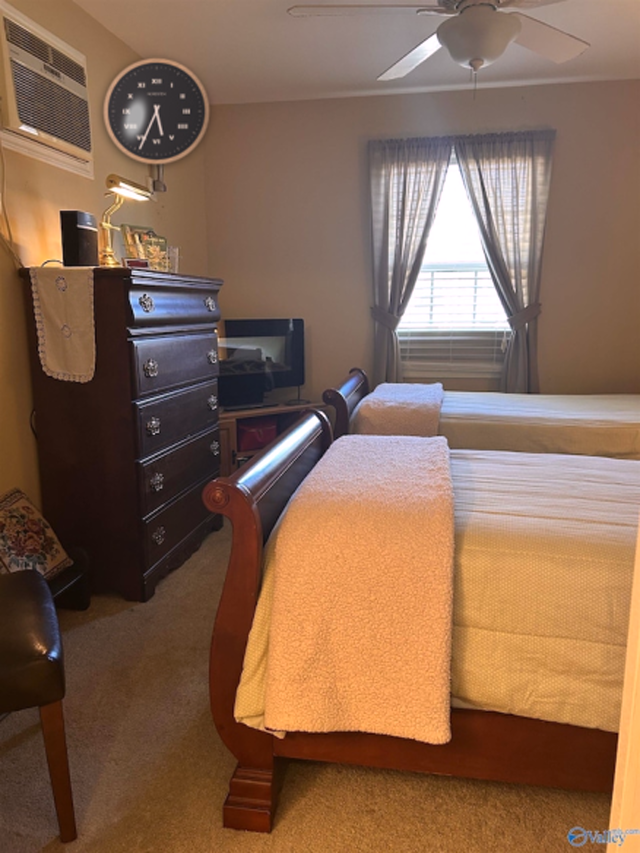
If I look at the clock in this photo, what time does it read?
5:34
